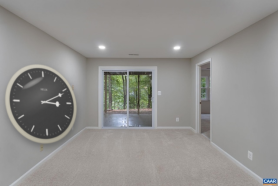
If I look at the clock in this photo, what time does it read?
3:11
